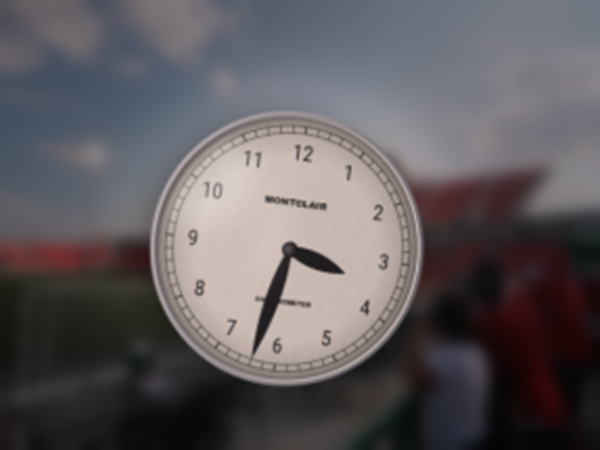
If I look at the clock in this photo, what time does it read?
3:32
